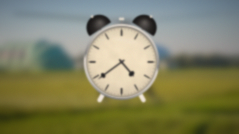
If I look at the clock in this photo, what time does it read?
4:39
